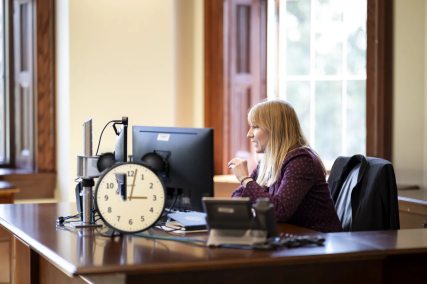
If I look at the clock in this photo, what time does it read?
3:02
